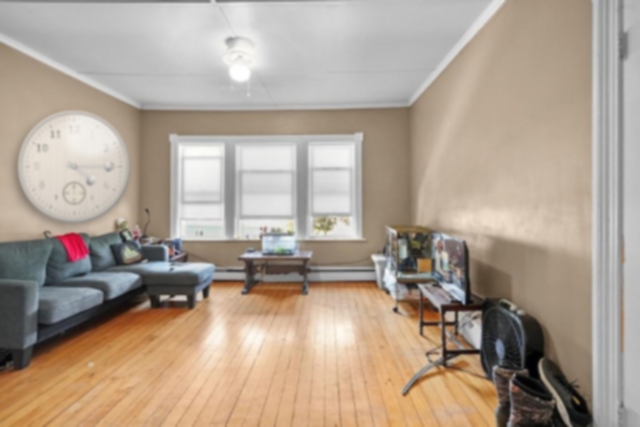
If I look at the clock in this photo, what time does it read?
4:15
